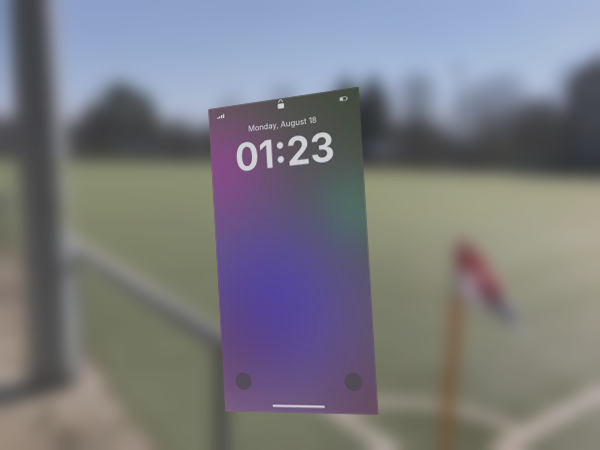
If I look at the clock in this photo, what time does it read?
1:23
